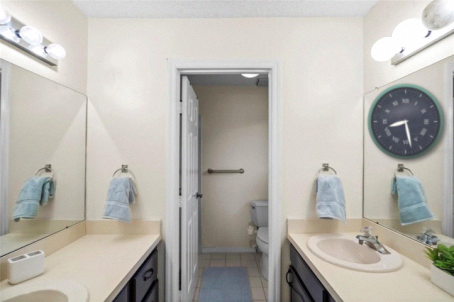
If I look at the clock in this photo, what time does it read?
8:28
